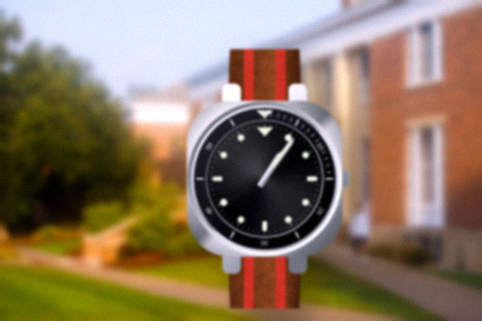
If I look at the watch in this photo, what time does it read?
1:06
